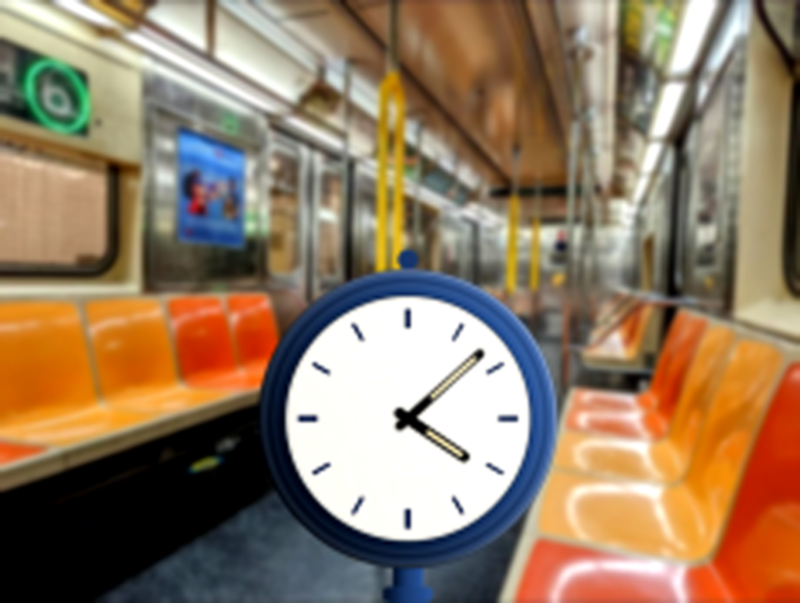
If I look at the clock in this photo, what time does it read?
4:08
